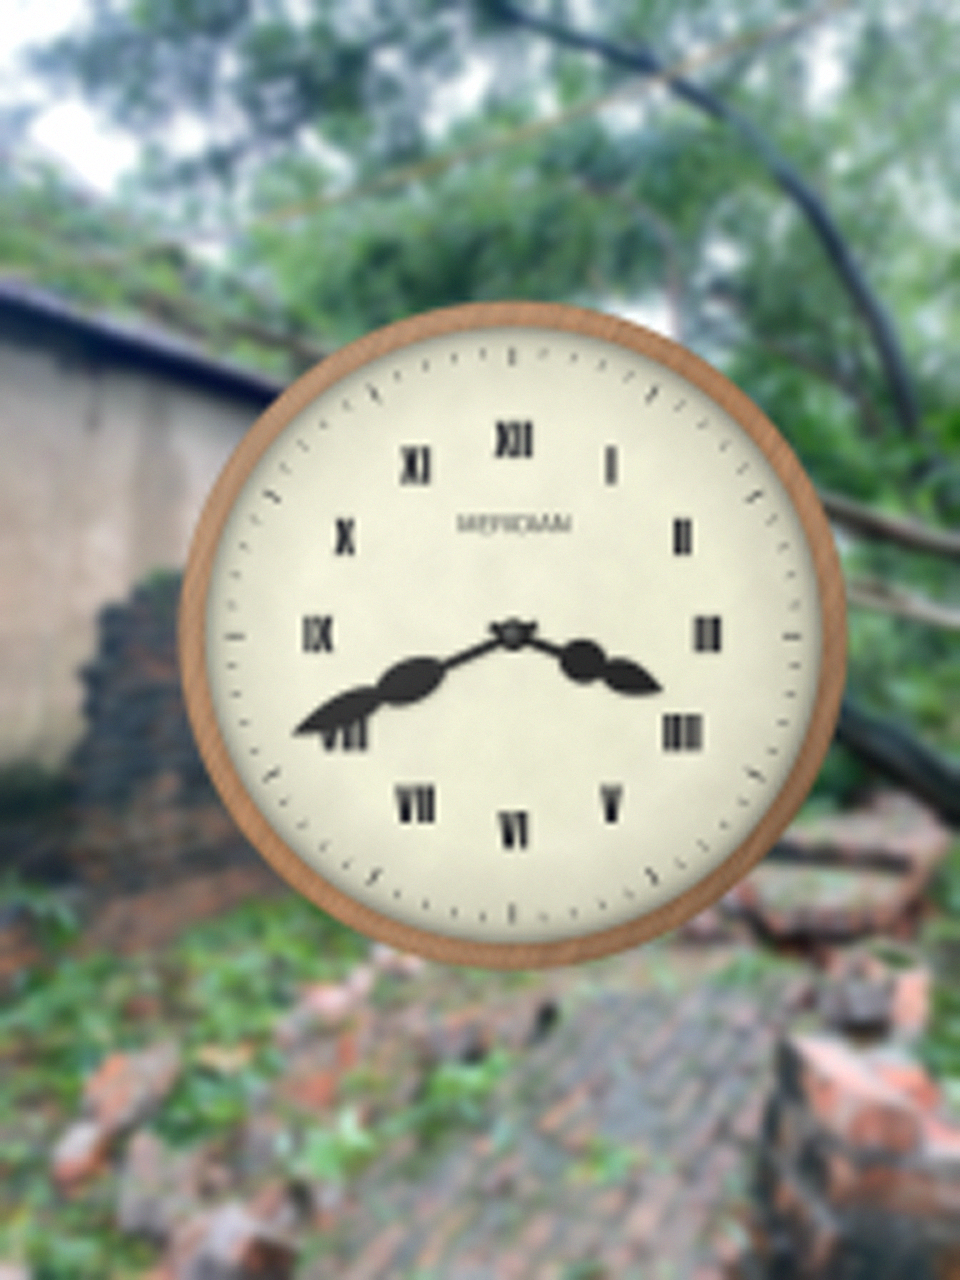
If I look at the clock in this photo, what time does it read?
3:41
